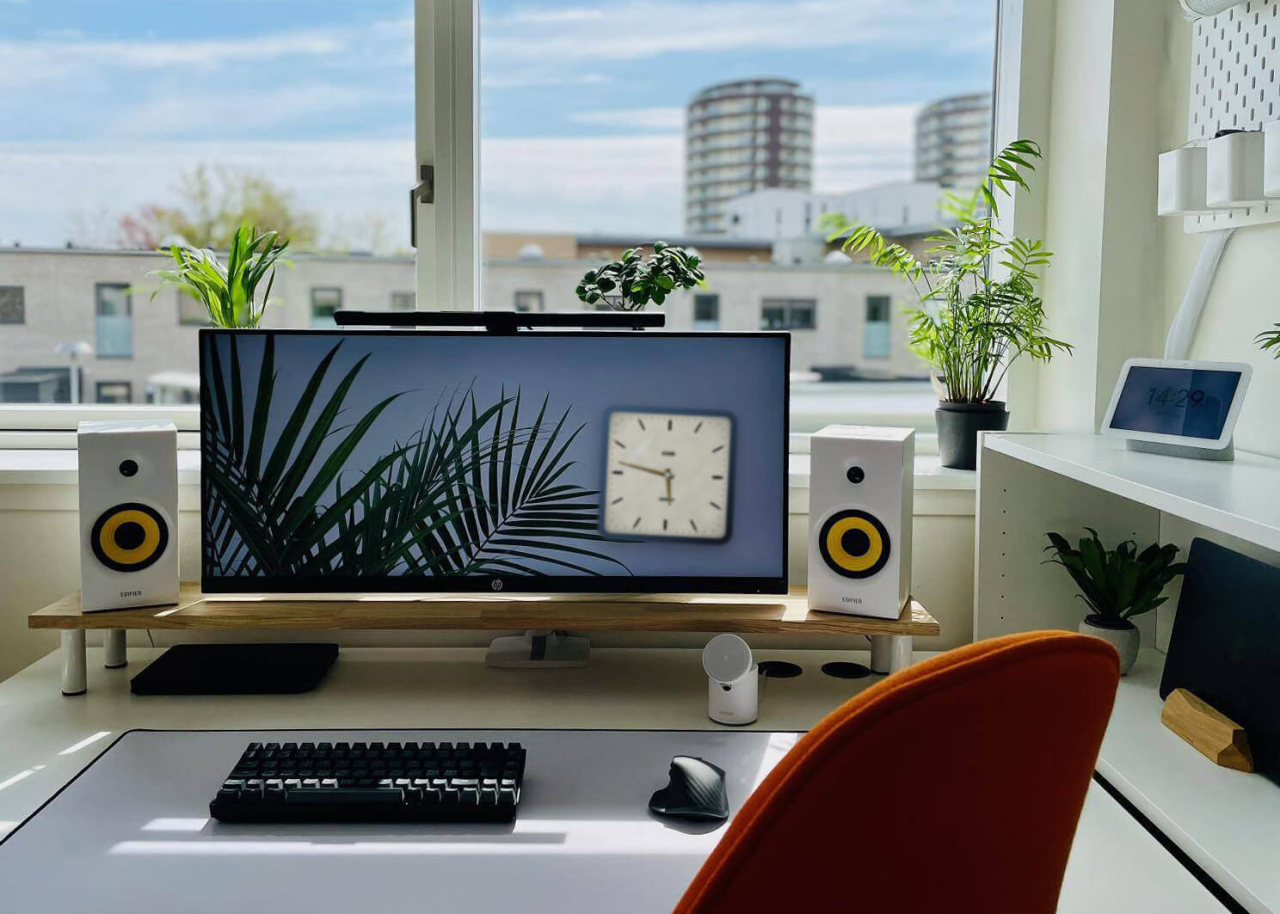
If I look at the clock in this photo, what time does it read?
5:47
